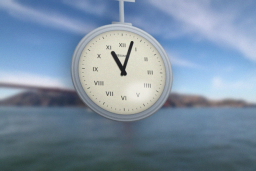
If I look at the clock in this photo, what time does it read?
11:03
